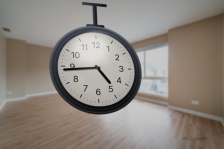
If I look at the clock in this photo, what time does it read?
4:44
